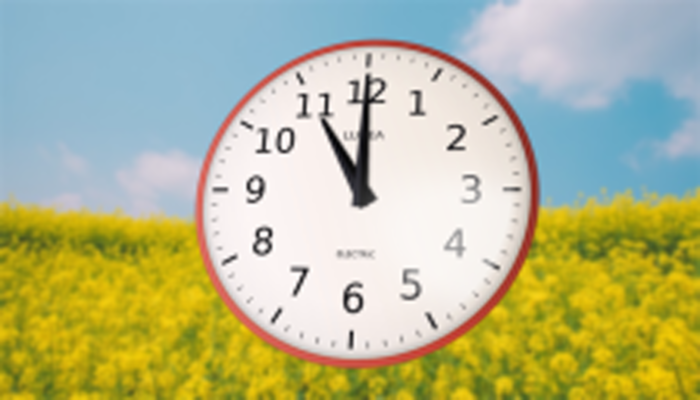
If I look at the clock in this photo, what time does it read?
11:00
